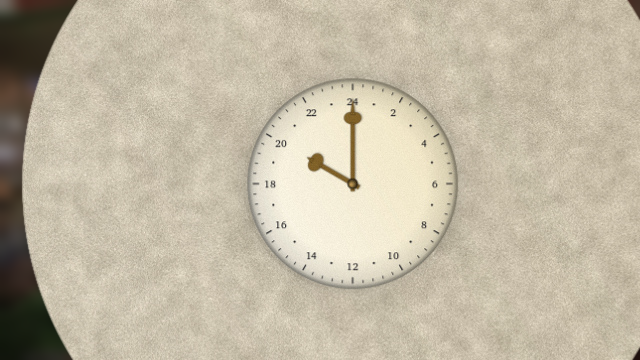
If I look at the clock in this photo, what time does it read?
20:00
